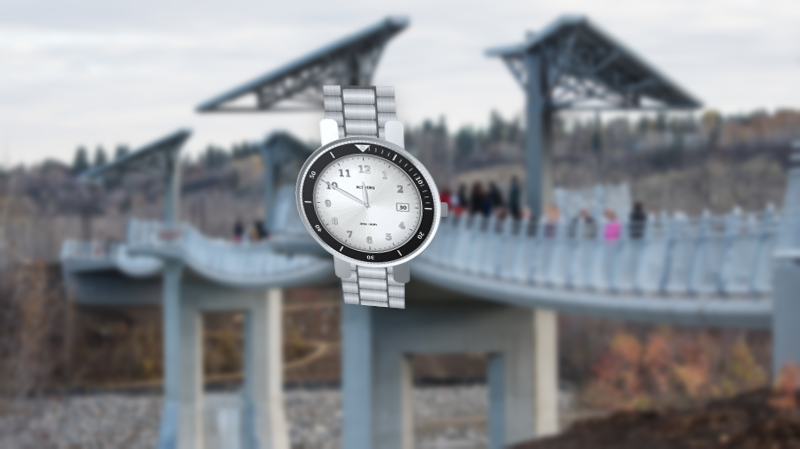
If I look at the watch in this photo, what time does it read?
11:50
